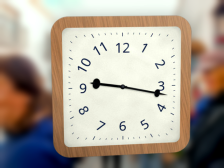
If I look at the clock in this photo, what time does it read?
9:17
